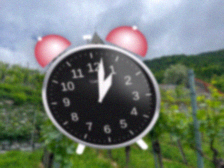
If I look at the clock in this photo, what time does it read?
1:02
